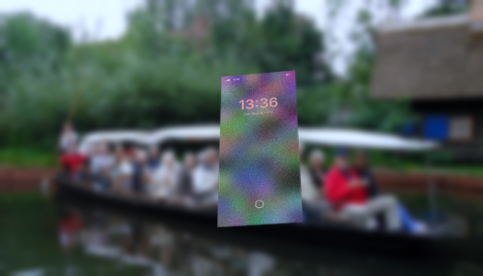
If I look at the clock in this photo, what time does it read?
13:36
